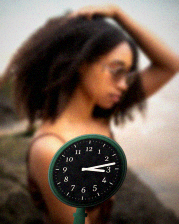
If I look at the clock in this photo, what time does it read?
3:13
